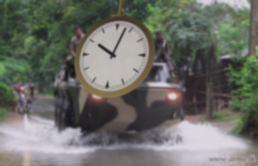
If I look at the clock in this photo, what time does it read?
10:03
